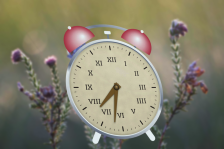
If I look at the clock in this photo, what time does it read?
7:32
